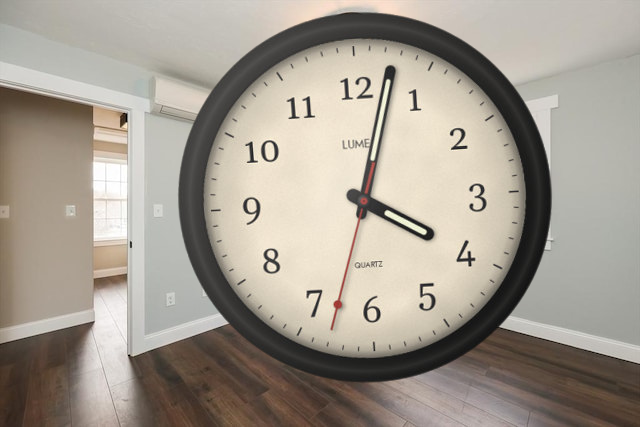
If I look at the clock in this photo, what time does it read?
4:02:33
